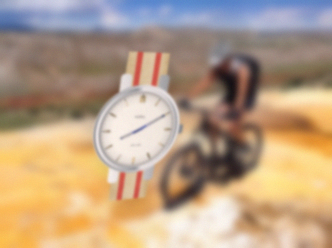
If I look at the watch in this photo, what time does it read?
8:10
